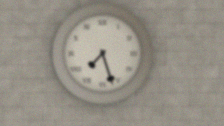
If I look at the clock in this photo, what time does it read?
7:27
